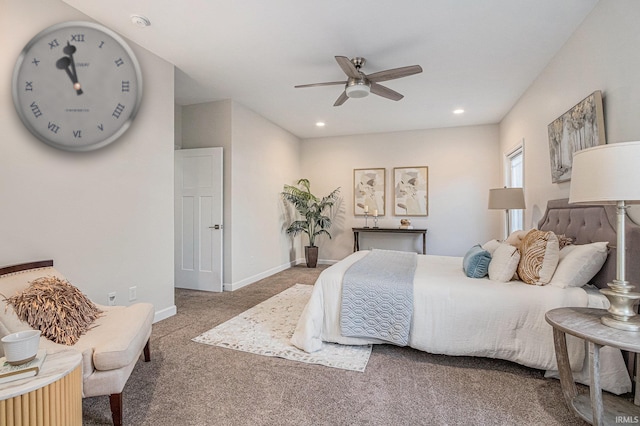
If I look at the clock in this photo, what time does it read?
10:58
